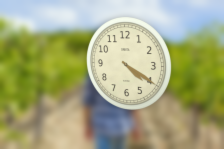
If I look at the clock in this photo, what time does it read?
4:20
